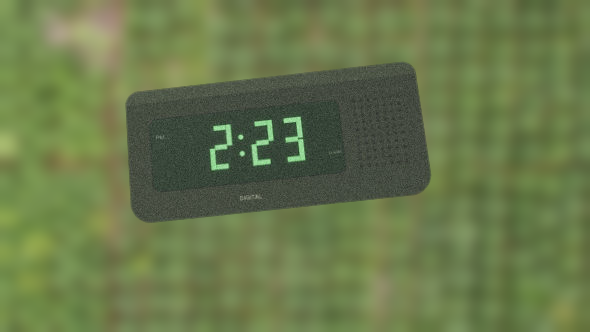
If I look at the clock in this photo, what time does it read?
2:23
